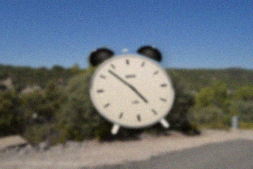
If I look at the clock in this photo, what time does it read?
4:53
